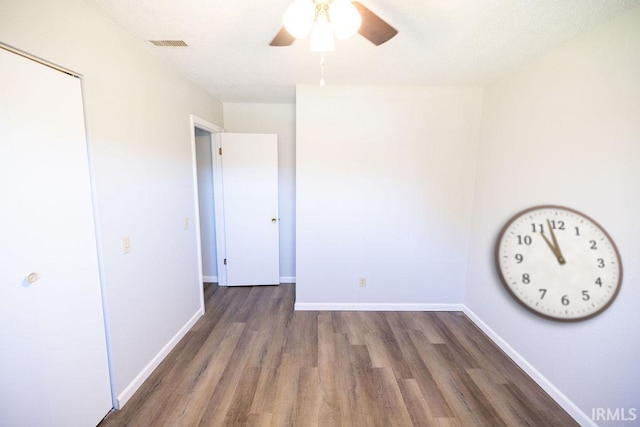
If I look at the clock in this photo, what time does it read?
10:58
